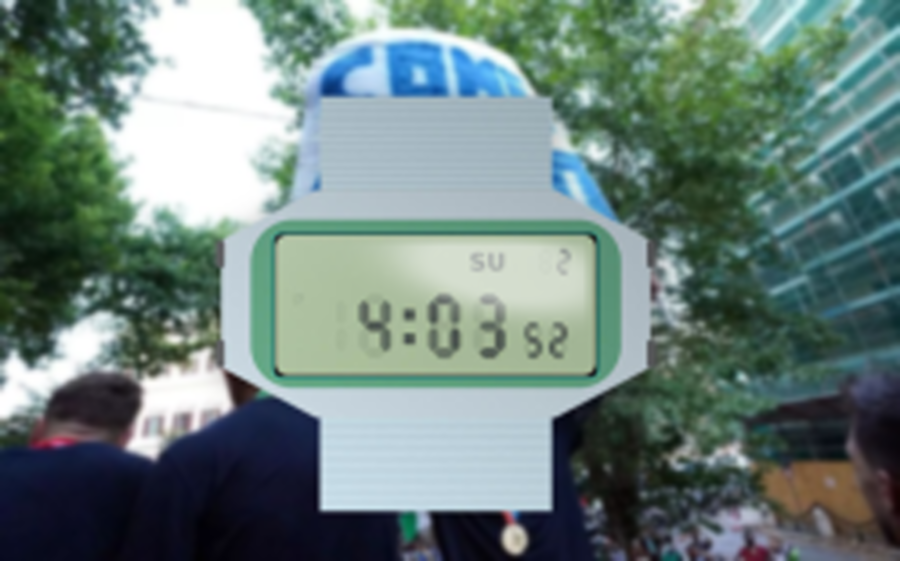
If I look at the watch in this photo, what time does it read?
4:03:52
